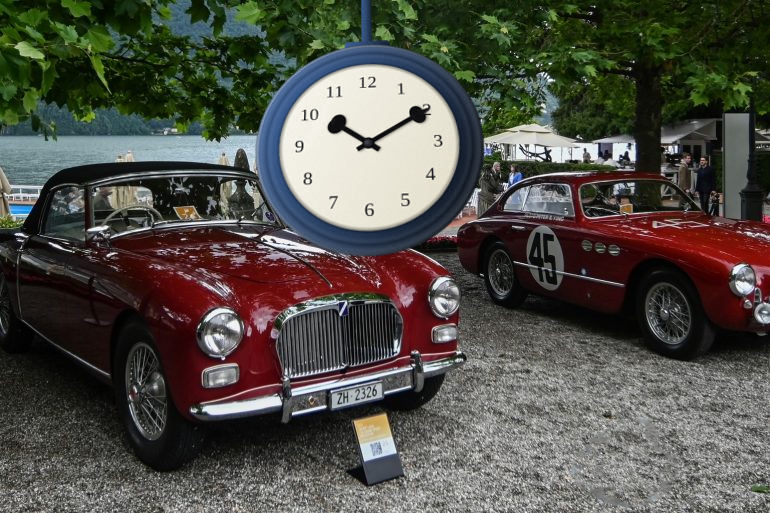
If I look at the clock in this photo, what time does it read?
10:10
